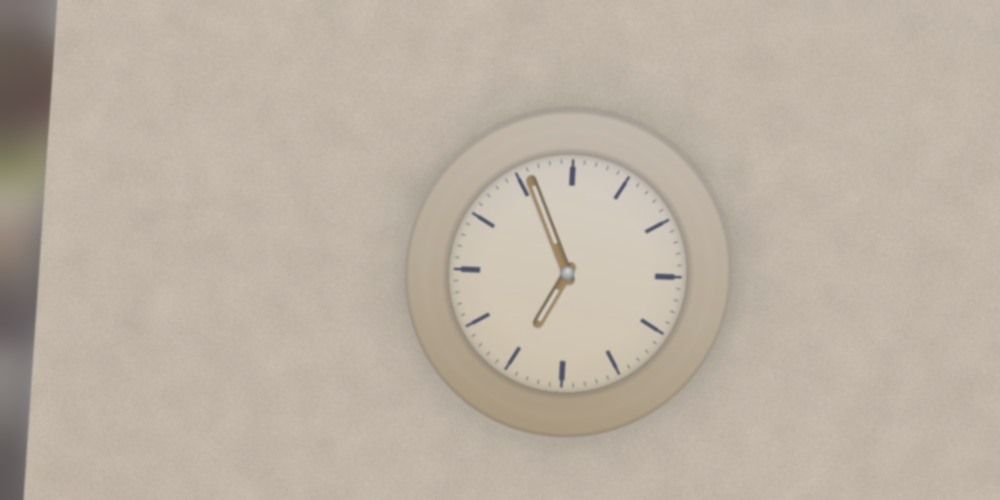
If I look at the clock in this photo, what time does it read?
6:56
